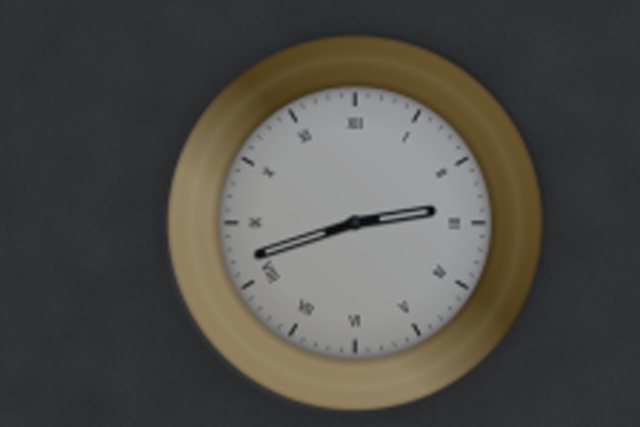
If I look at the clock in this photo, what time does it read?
2:42
